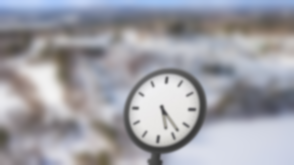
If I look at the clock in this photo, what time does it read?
5:23
